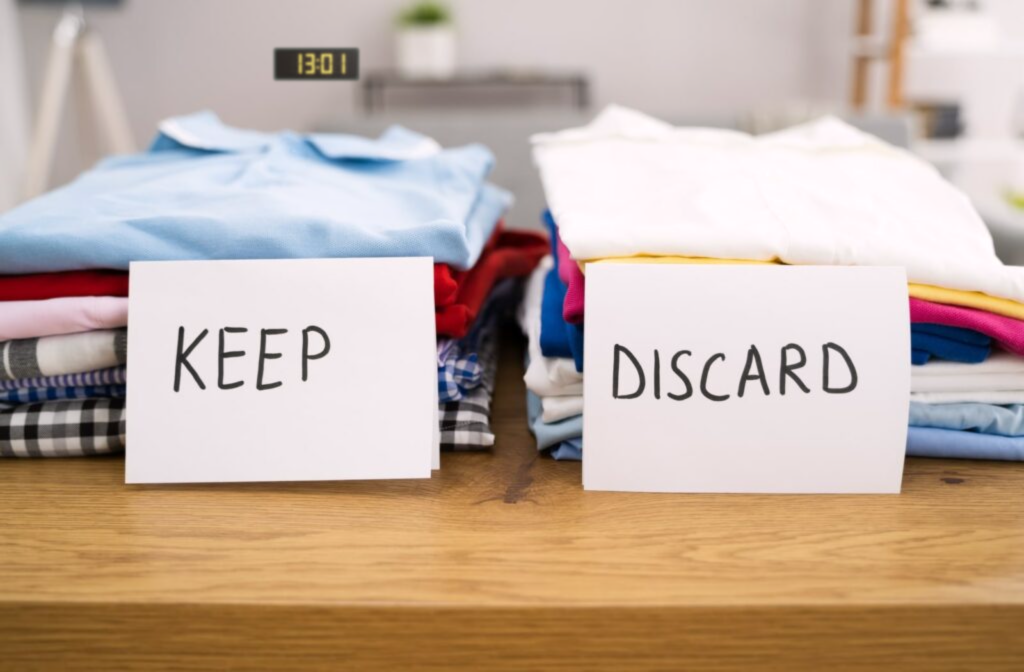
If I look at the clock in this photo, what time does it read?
13:01
